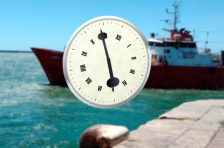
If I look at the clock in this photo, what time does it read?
4:54
